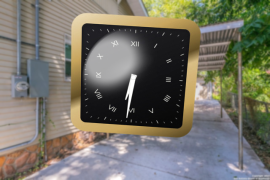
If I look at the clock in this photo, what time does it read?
6:31
